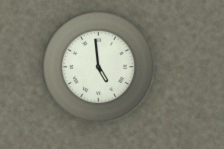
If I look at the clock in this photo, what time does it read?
4:59
